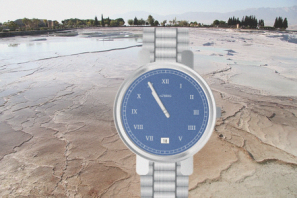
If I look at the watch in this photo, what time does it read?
10:55
